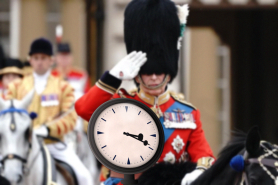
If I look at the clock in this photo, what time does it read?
3:19
